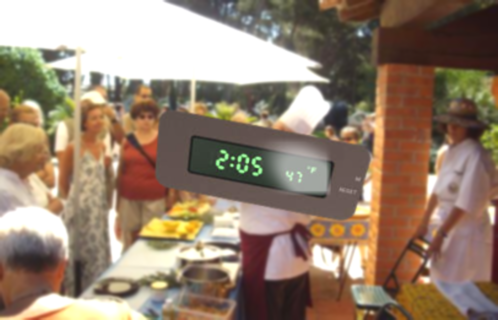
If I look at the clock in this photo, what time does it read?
2:05
